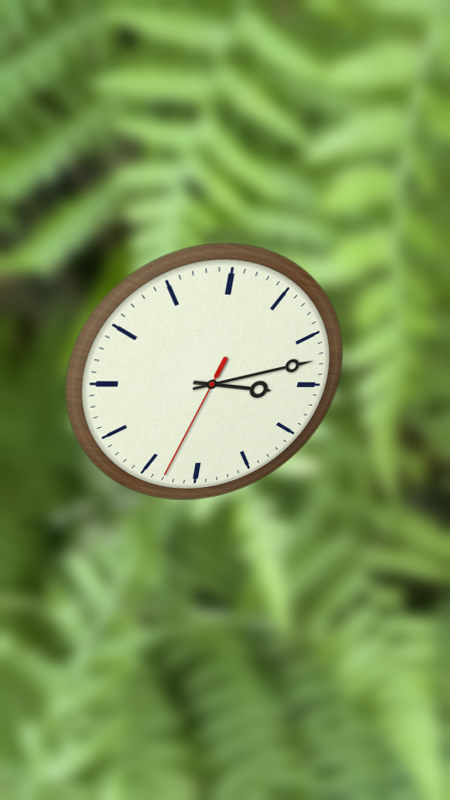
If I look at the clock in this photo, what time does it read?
3:12:33
